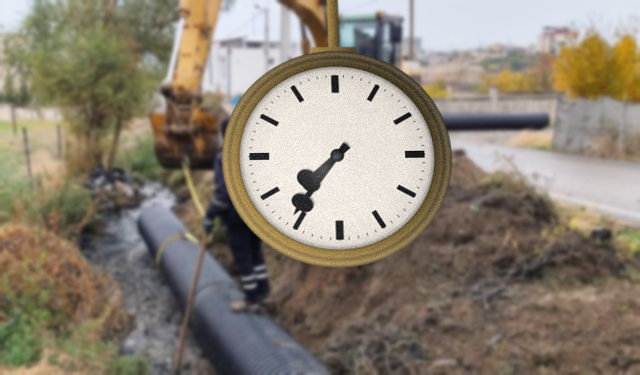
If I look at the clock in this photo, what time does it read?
7:36
